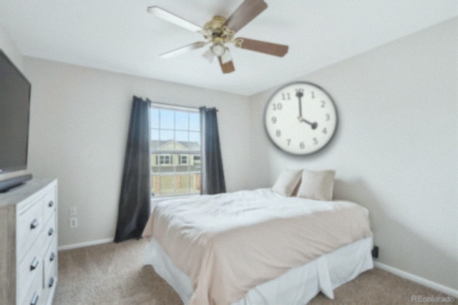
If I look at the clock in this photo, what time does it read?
4:00
